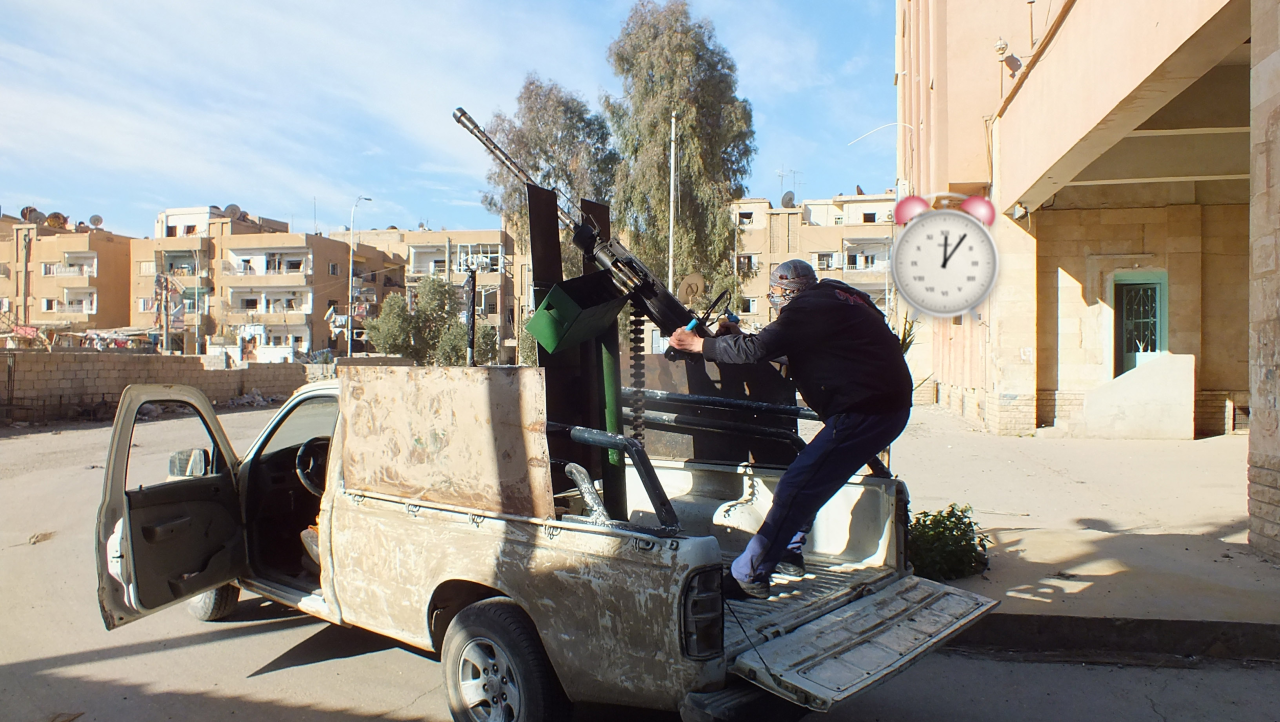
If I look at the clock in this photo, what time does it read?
12:06
